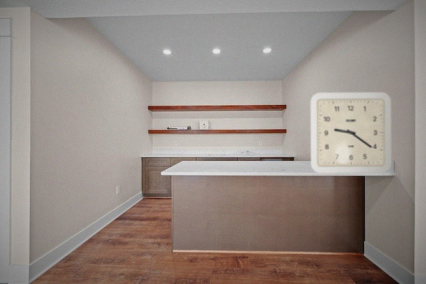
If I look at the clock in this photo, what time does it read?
9:21
